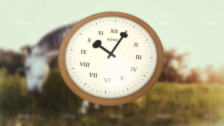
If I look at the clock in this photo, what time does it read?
10:04
